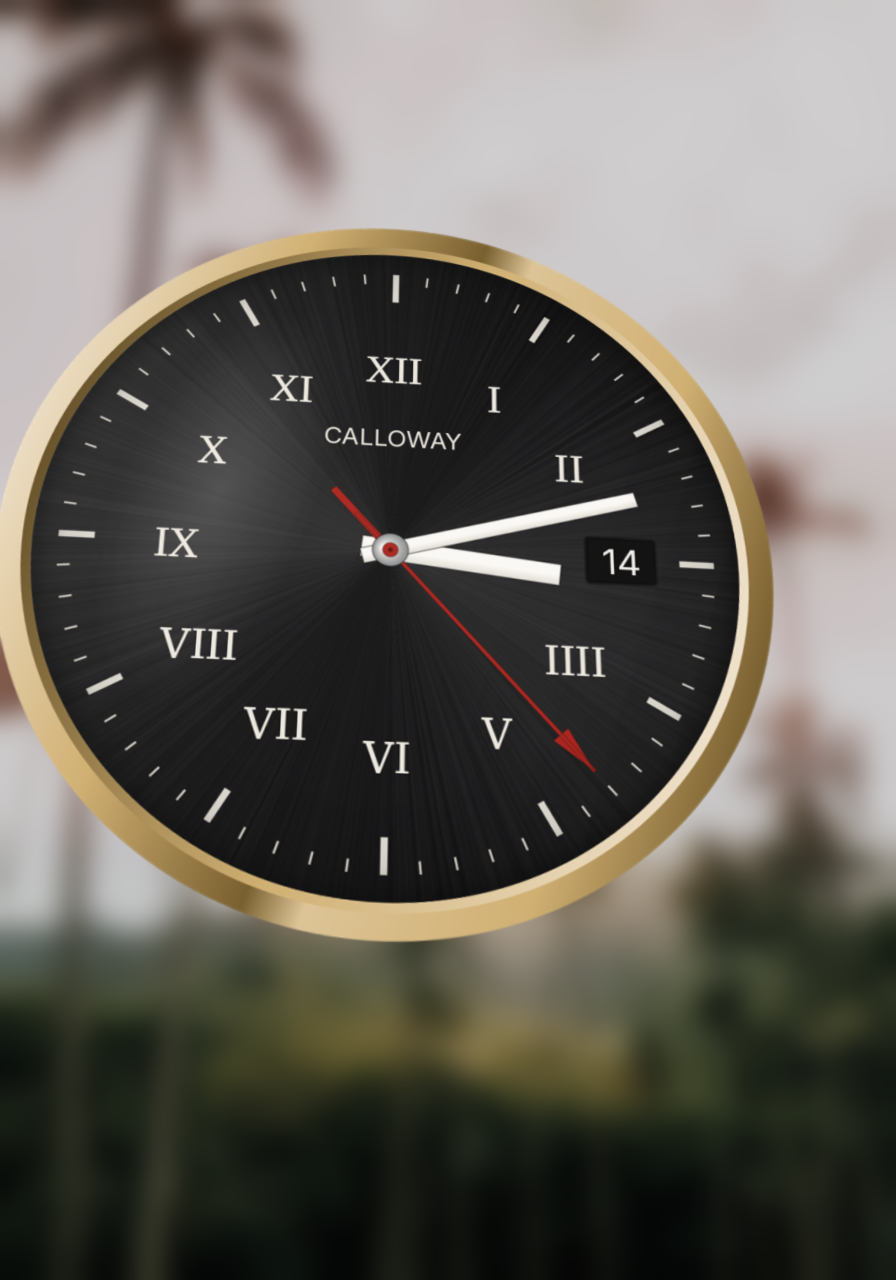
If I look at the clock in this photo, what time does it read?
3:12:23
